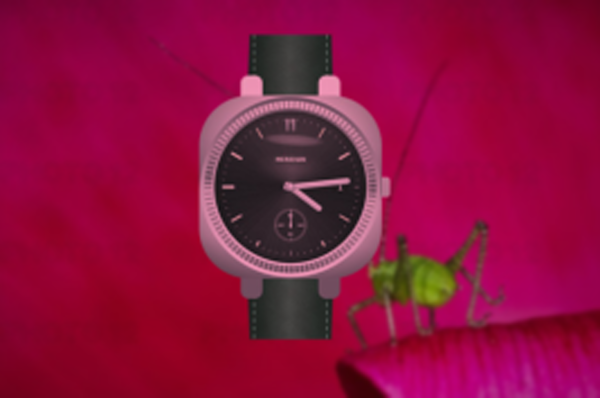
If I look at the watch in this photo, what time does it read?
4:14
